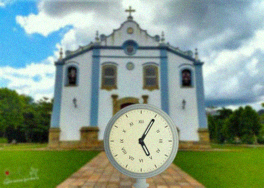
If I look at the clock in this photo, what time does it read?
5:05
